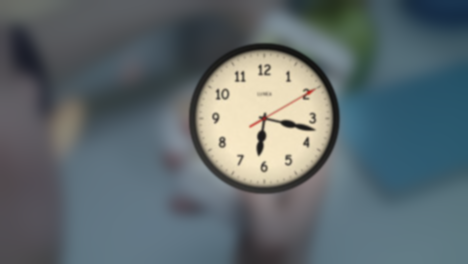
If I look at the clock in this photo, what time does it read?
6:17:10
